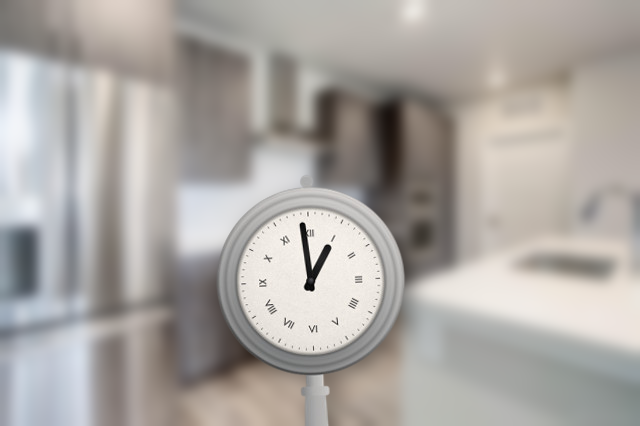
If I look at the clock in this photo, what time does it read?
12:59
